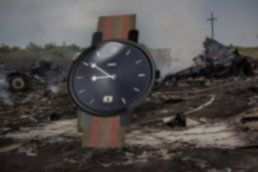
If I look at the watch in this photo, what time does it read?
8:51
